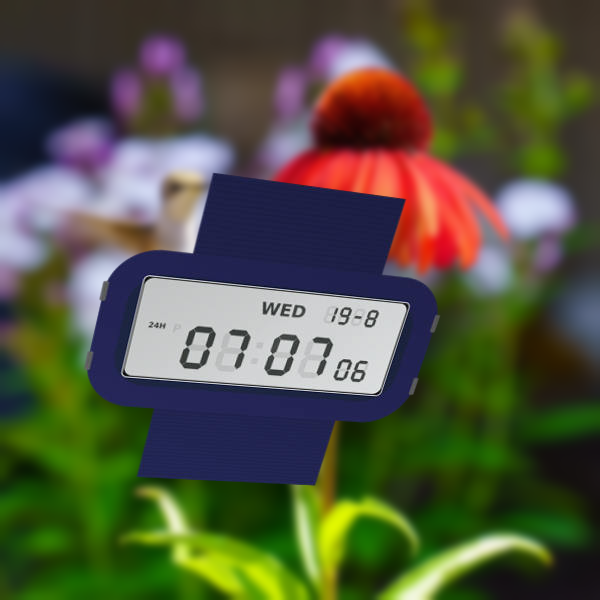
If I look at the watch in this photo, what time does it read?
7:07:06
